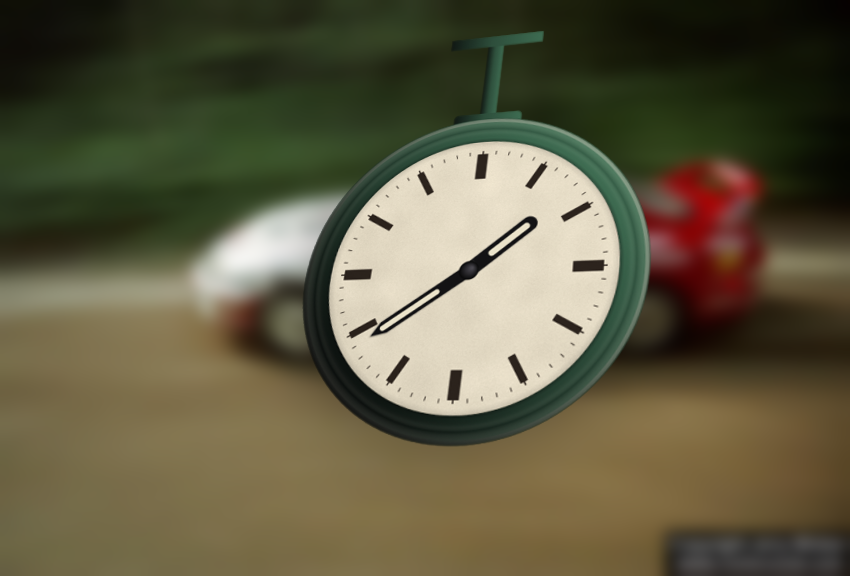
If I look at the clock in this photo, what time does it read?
1:39
